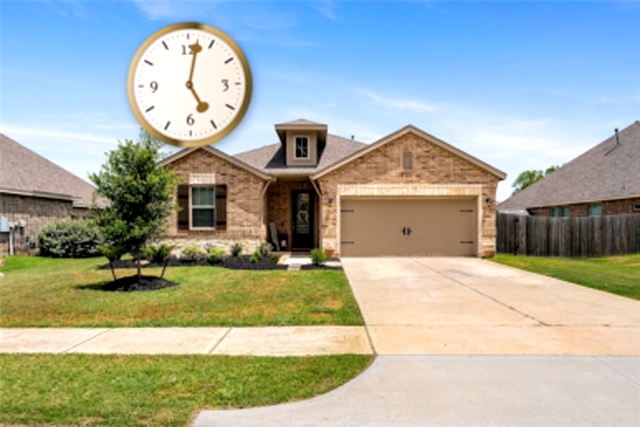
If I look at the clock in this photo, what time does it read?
5:02
